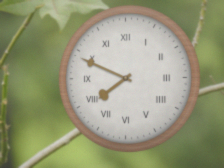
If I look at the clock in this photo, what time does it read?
7:49
